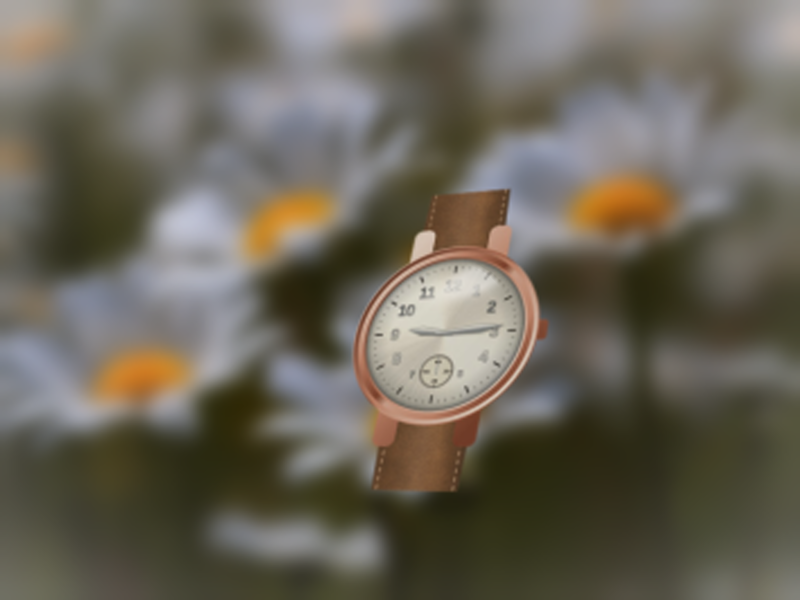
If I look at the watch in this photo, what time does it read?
9:14
